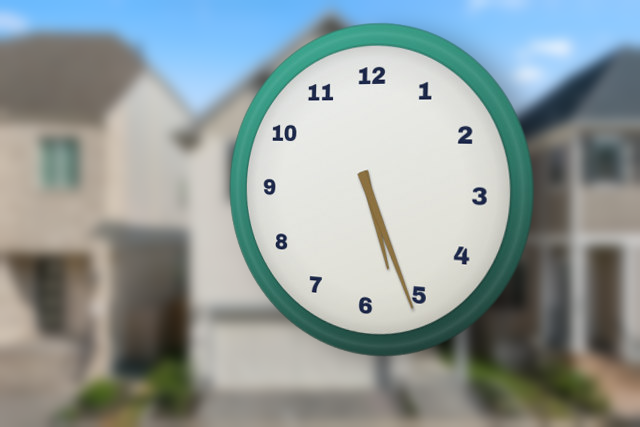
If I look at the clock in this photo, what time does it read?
5:26
